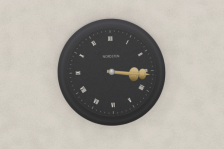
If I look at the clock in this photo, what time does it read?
3:16
